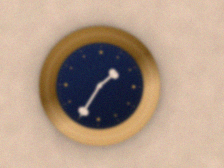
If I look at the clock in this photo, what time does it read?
1:35
